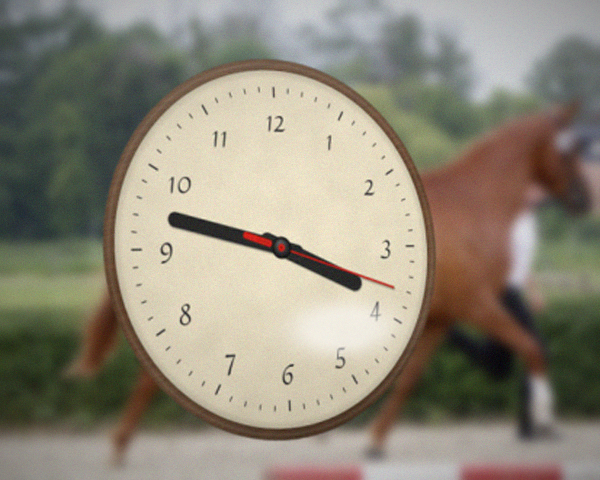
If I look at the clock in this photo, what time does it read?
3:47:18
